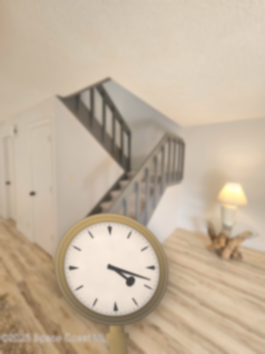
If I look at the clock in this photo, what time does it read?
4:18
